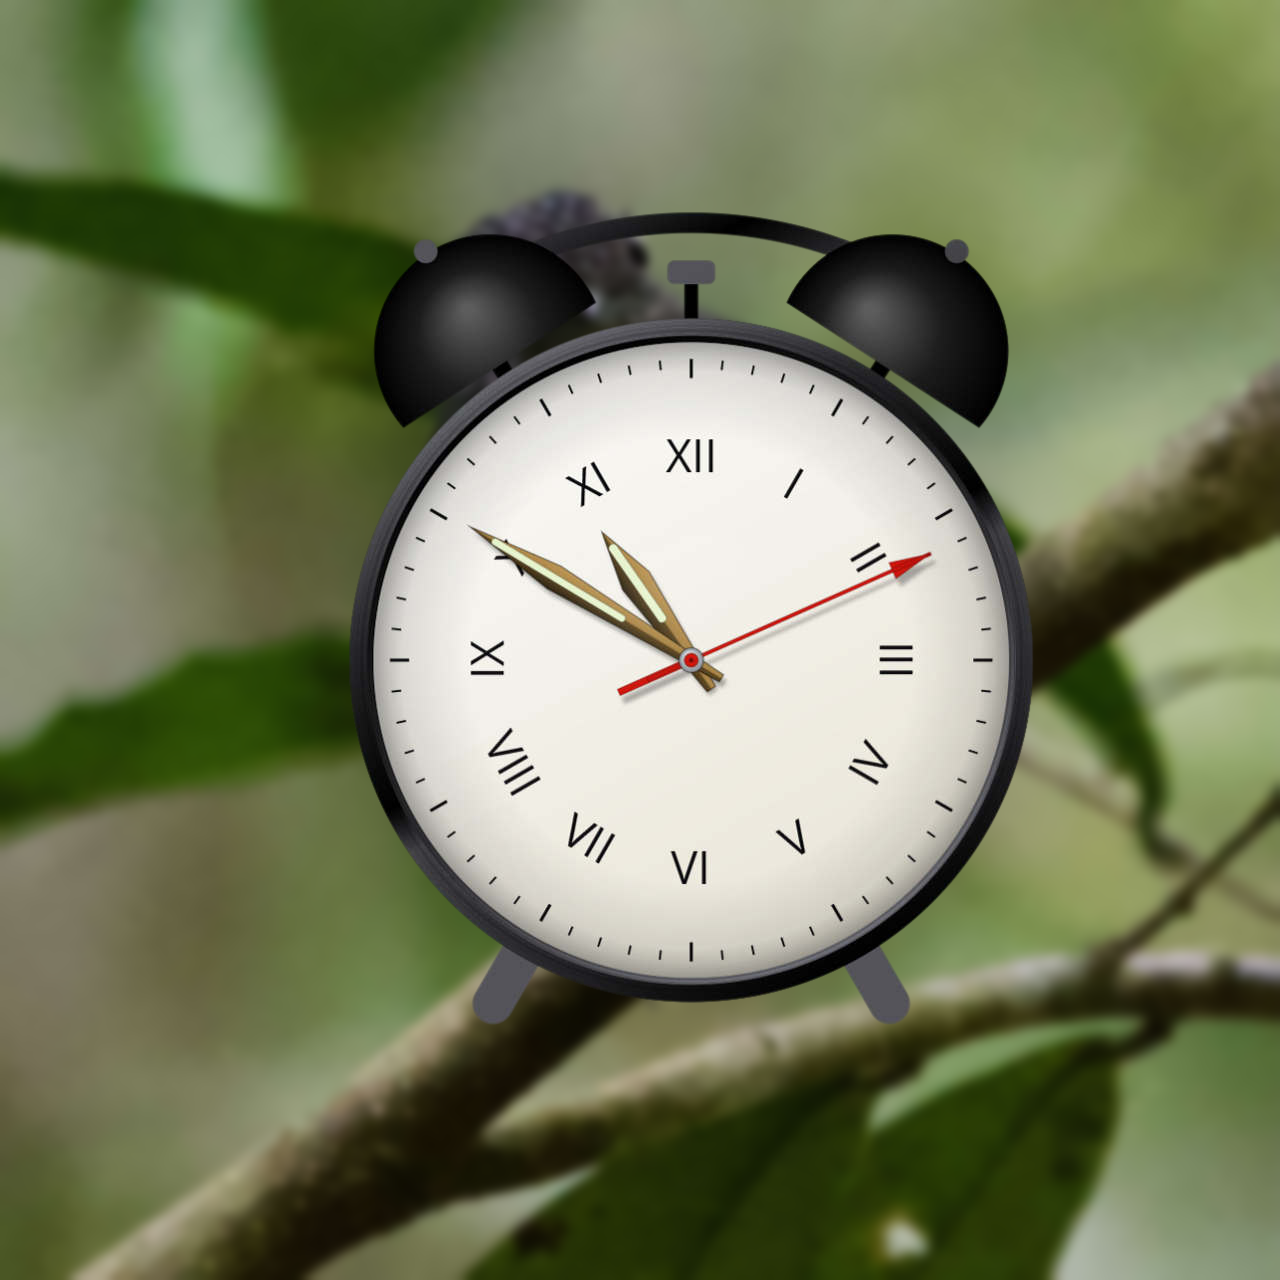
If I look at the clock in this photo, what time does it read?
10:50:11
